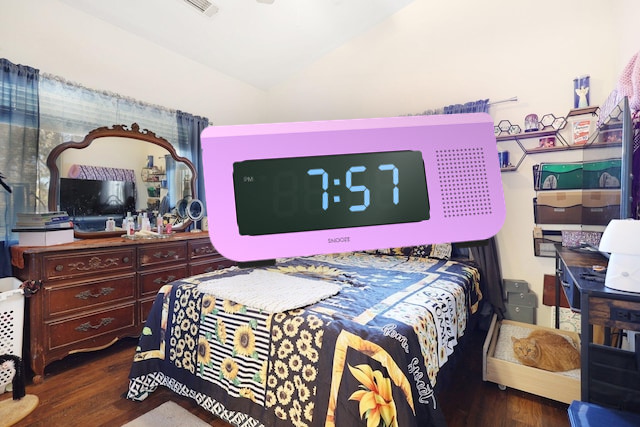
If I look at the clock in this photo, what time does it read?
7:57
